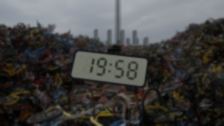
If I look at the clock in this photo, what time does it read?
19:58
